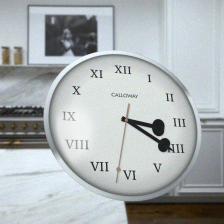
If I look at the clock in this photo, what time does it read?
3:20:32
